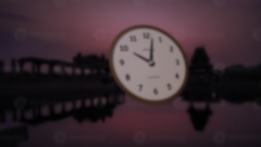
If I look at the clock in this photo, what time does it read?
10:02
